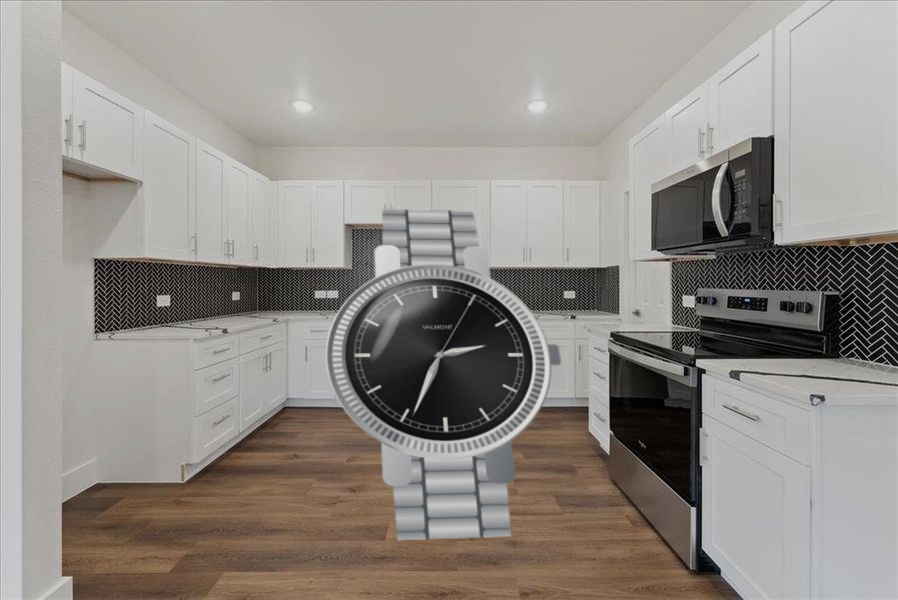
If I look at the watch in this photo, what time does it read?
2:34:05
